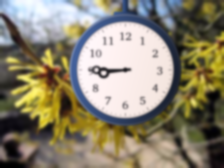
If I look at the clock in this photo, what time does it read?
8:45
